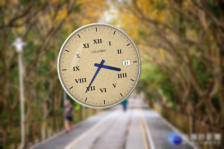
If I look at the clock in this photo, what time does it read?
3:36
